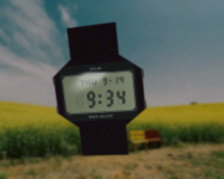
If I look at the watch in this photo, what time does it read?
9:34
